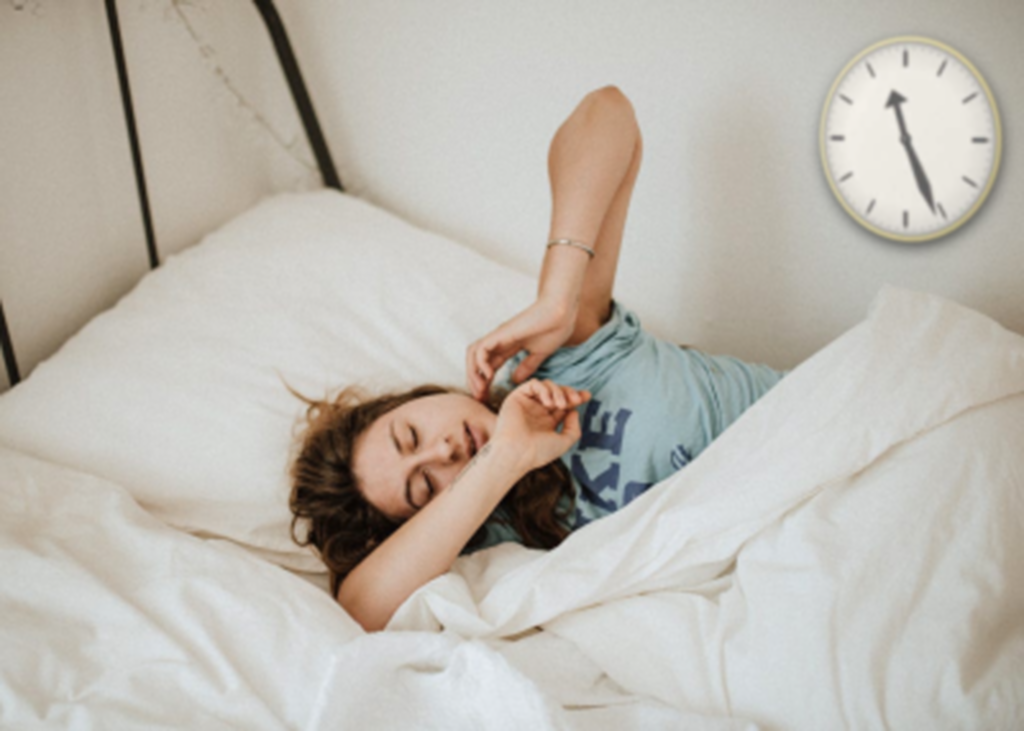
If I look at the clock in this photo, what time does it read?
11:26
